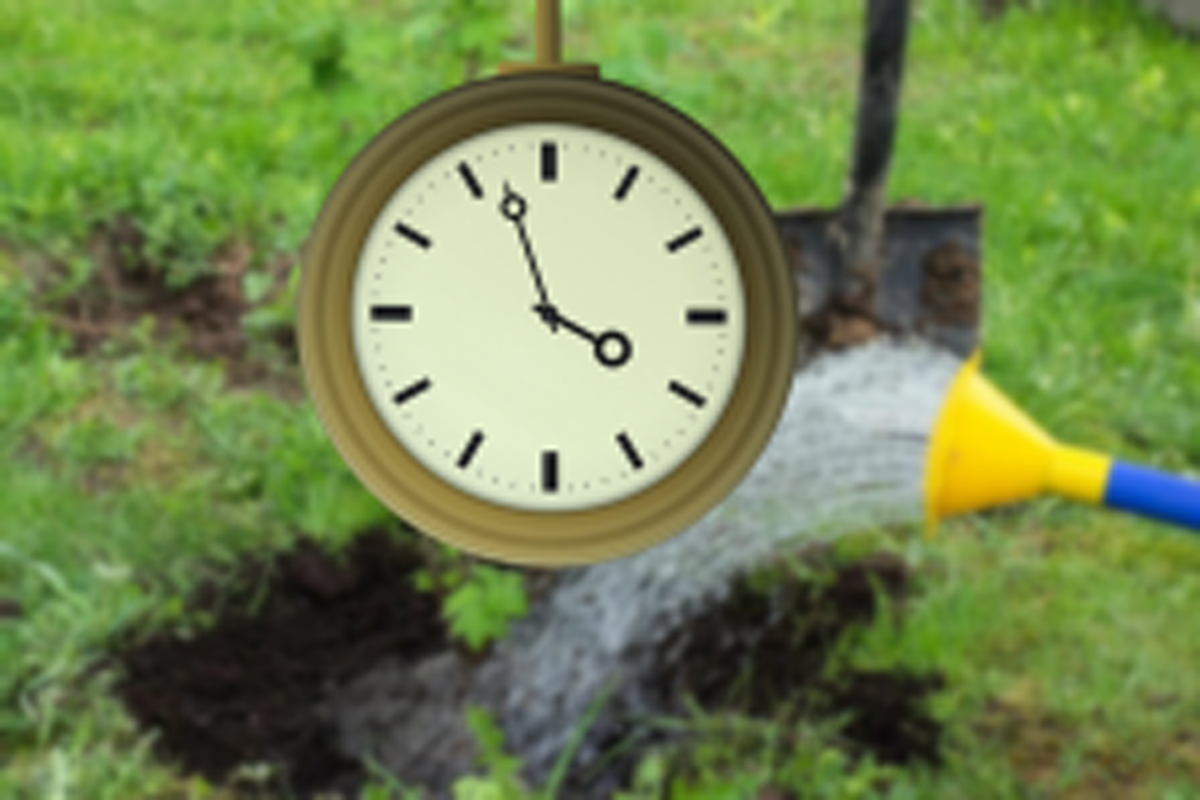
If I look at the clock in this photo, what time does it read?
3:57
